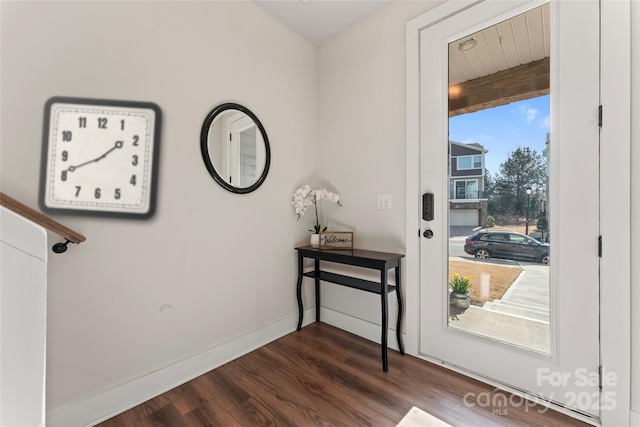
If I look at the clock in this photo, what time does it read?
1:41
